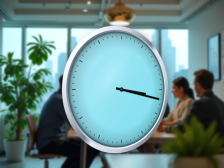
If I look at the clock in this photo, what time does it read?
3:17
